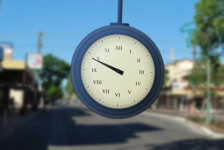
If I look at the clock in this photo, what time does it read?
9:49
